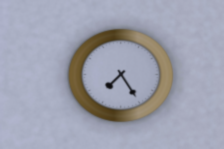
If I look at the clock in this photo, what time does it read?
7:25
